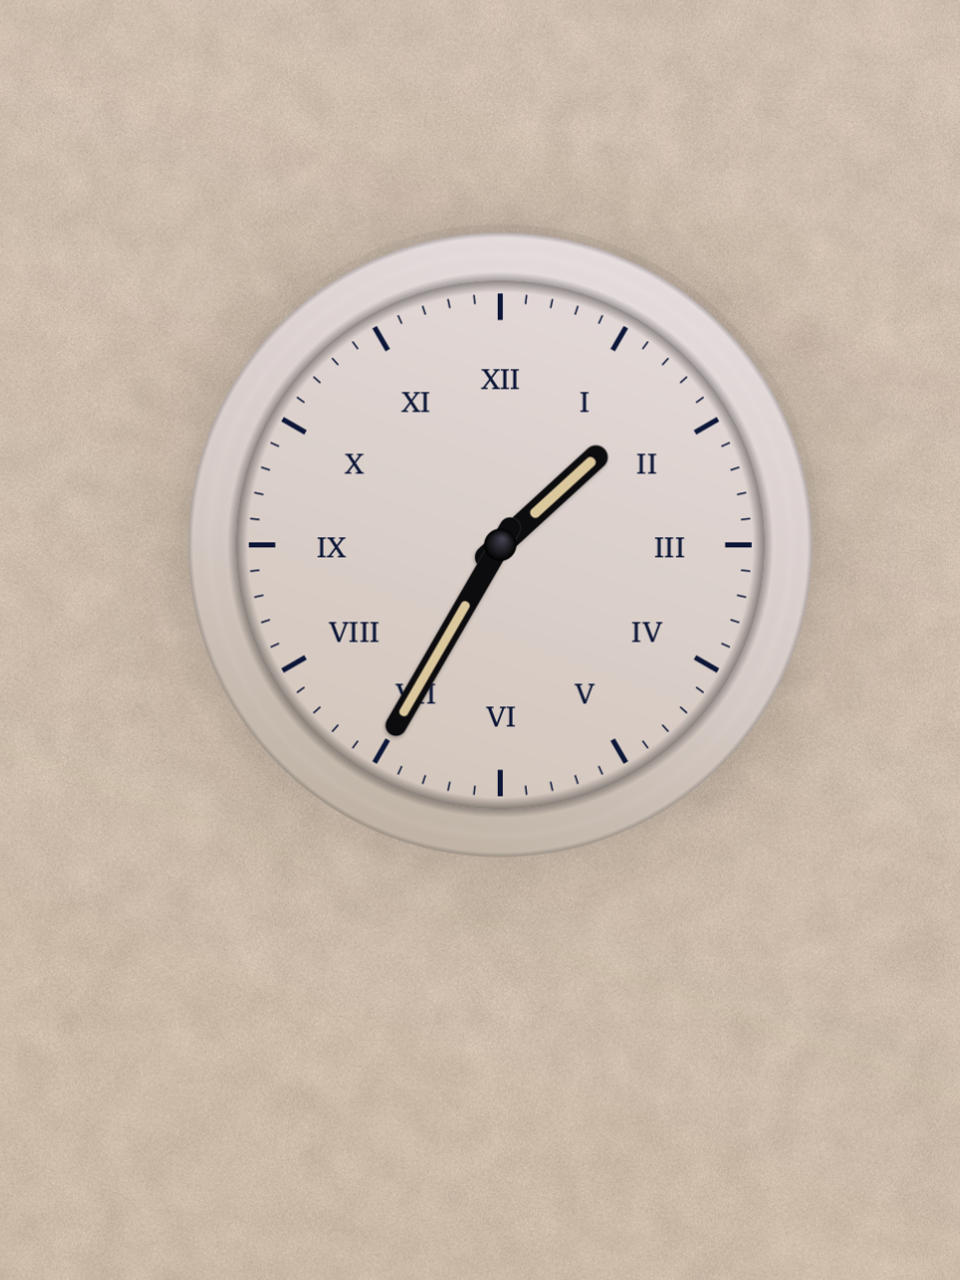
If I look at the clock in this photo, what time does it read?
1:35
